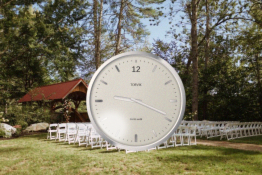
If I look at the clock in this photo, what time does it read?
9:19
